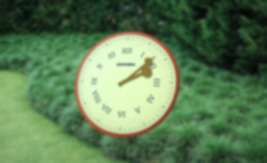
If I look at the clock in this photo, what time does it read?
2:08
